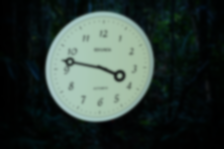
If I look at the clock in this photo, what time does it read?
3:47
